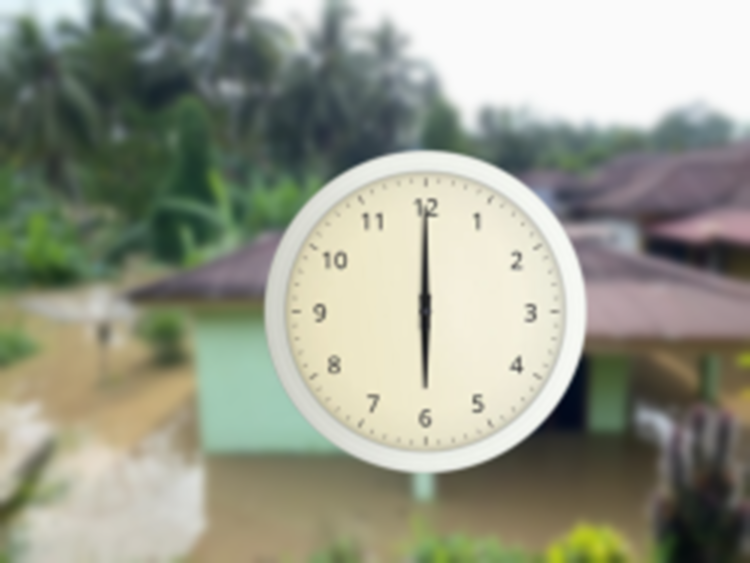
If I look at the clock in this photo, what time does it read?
6:00
